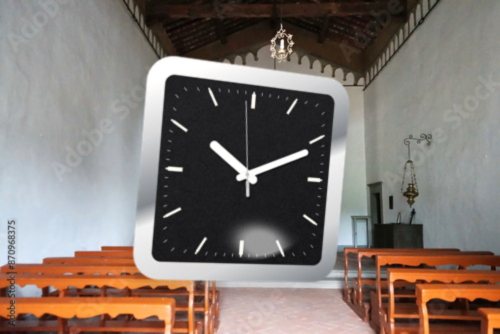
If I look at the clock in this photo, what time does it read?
10:10:59
